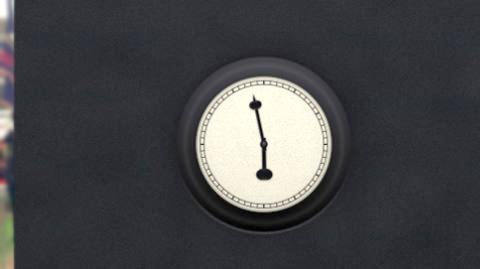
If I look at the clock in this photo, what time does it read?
5:58
